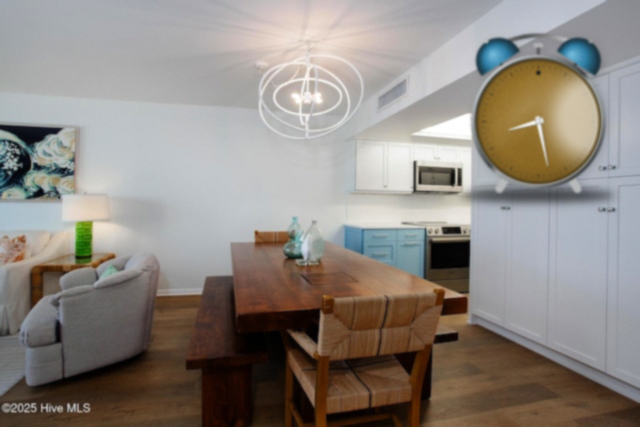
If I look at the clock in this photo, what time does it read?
8:28
